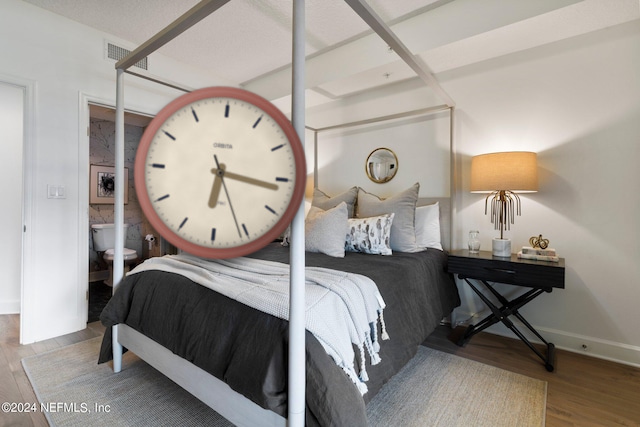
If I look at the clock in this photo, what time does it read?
6:16:26
